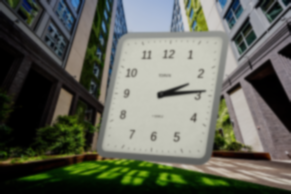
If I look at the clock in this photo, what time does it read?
2:14
